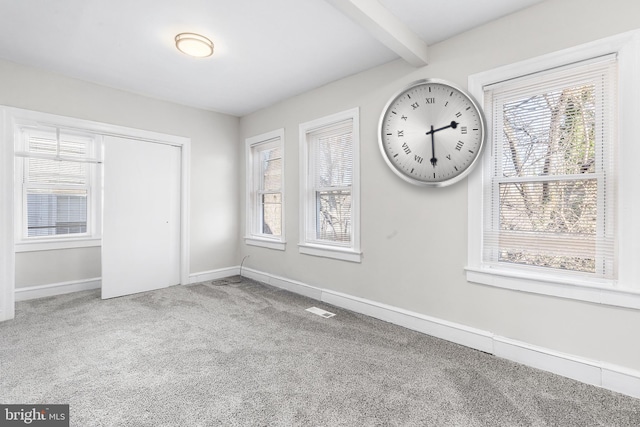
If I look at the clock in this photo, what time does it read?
2:30
